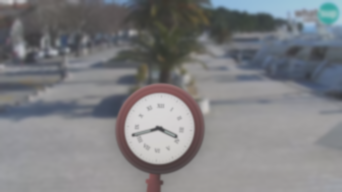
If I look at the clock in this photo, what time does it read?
3:42
